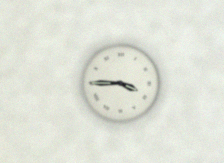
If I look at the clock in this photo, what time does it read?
3:45
